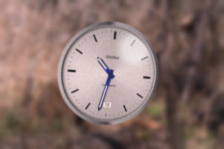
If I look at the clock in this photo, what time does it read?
10:32
